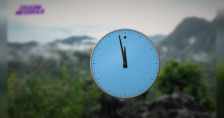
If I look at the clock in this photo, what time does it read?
11:58
